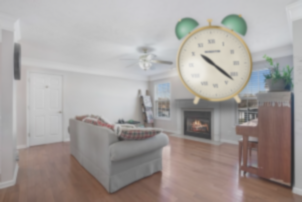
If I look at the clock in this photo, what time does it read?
10:22
